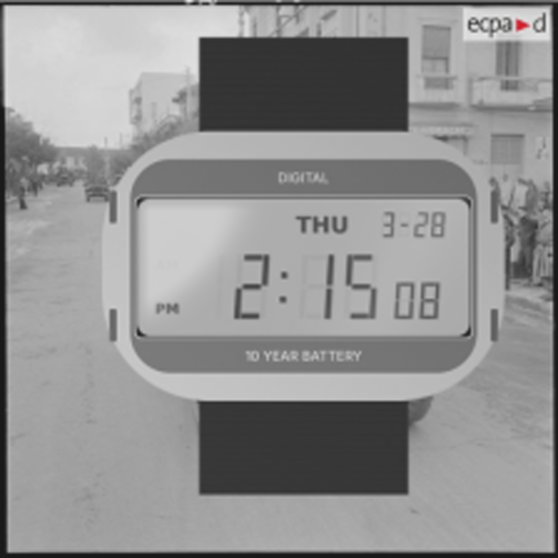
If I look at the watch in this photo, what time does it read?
2:15:08
